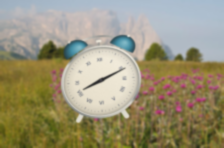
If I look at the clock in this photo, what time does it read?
8:11
